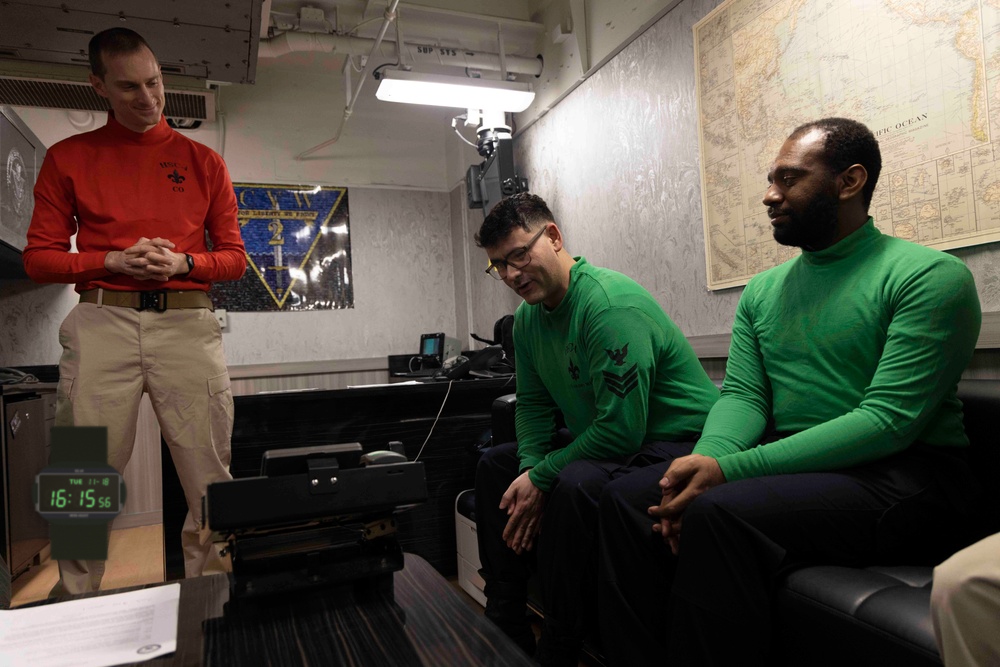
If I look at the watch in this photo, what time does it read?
16:15
